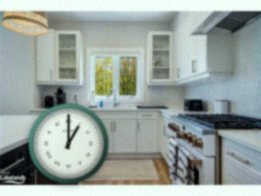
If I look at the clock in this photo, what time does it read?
1:00
